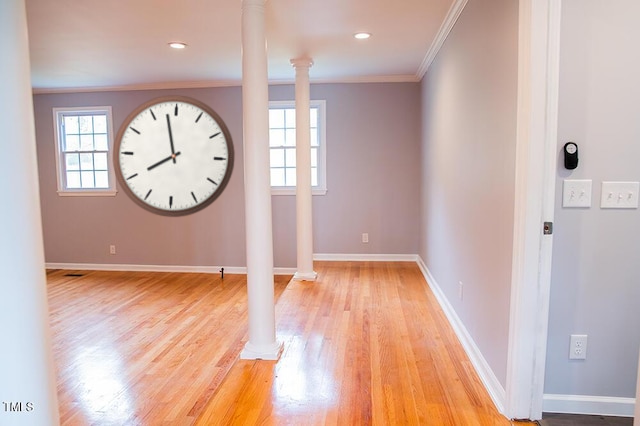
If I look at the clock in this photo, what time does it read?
7:58
